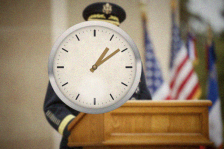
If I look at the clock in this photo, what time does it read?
1:09
